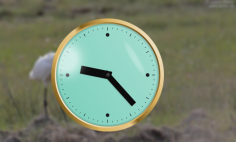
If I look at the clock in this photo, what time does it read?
9:23
